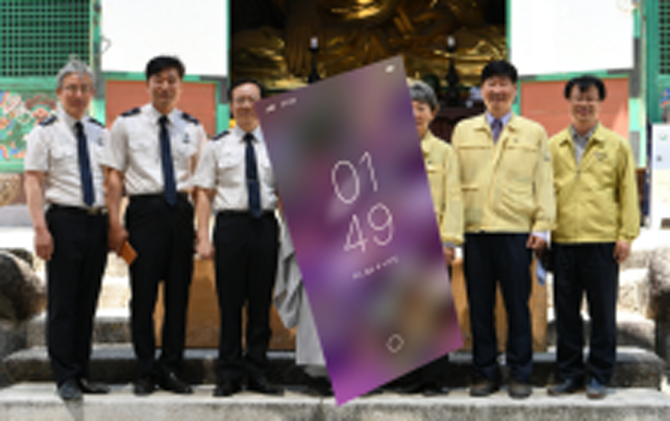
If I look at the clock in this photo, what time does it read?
1:49
